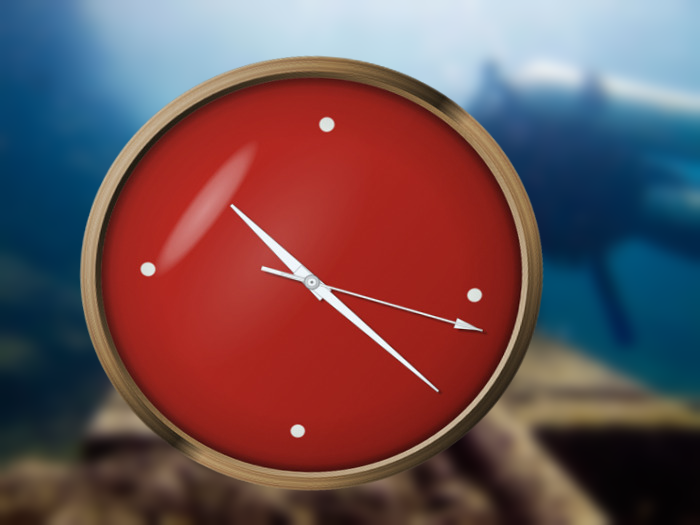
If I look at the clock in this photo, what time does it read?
10:21:17
